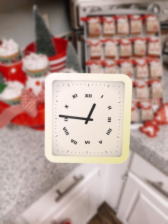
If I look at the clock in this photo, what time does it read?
12:46
